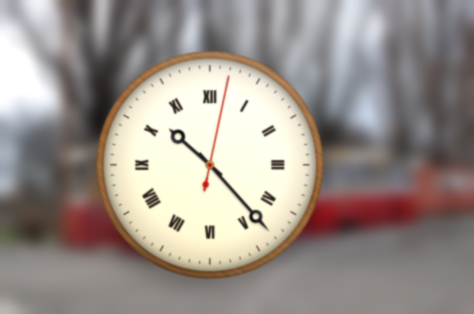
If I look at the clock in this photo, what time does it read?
10:23:02
